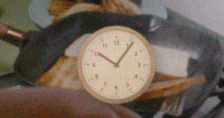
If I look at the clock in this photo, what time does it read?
10:06
